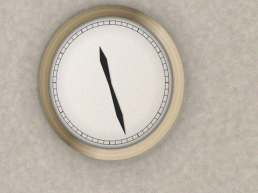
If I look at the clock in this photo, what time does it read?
11:27
